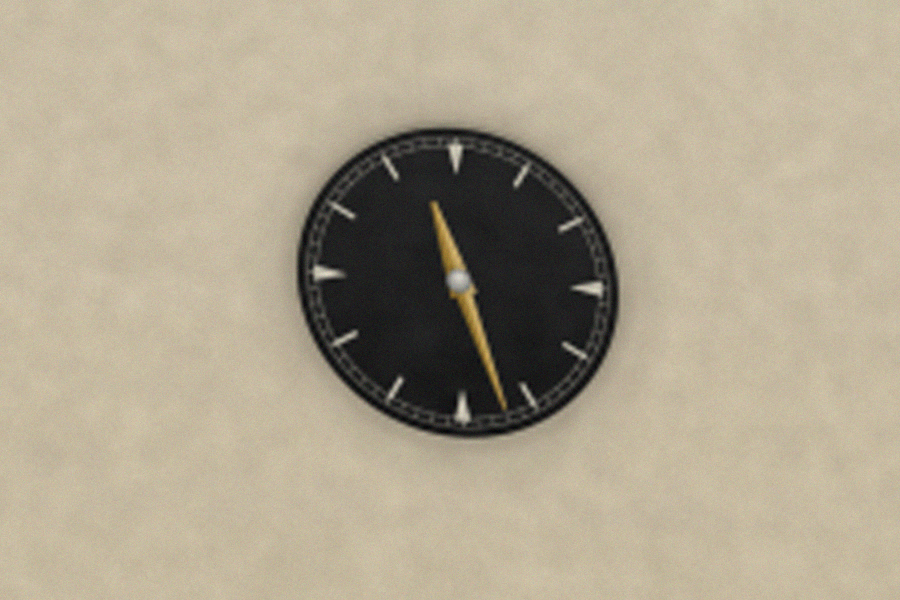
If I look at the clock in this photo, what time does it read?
11:27
